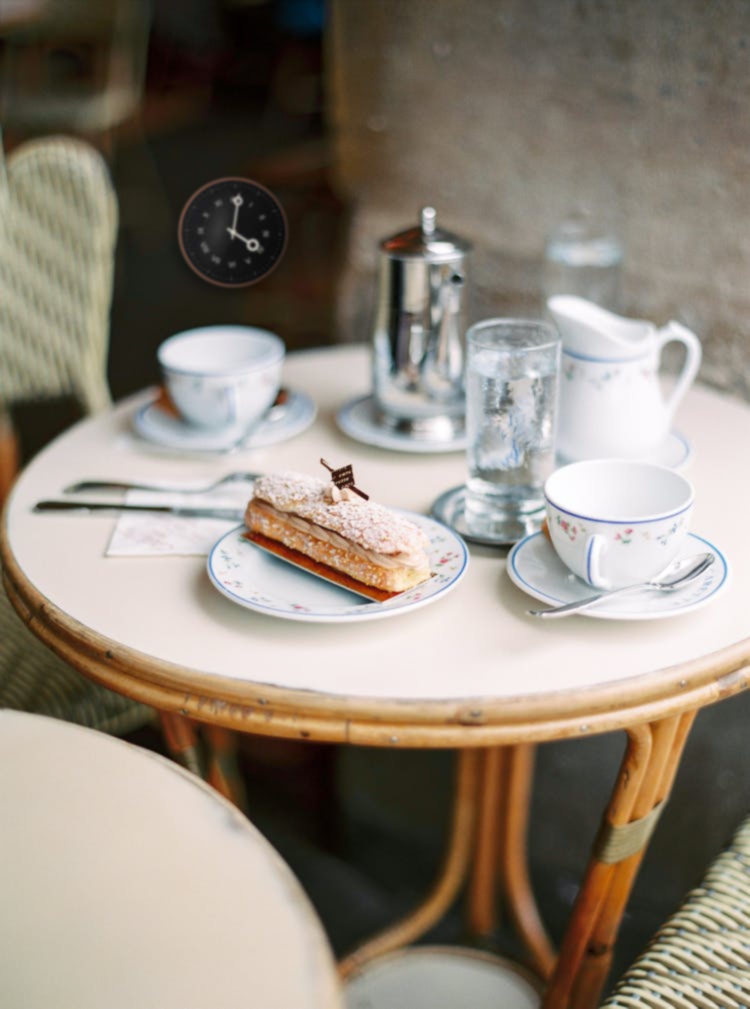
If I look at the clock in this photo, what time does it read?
4:01
